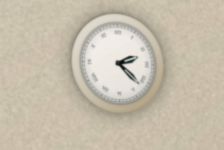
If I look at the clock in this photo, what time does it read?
2:22
